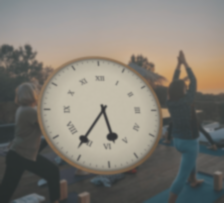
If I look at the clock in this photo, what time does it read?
5:36
